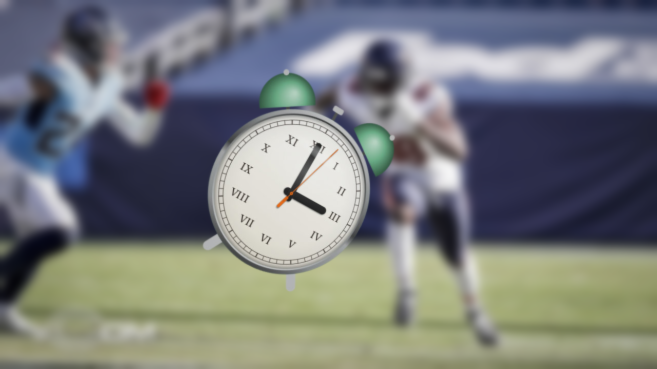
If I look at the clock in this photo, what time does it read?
3:00:03
